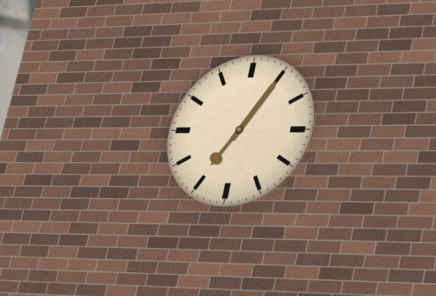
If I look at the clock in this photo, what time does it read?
7:05
